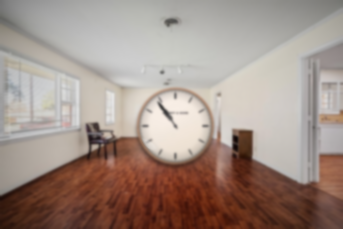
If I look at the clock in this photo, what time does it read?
10:54
